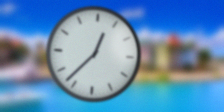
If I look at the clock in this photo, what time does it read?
12:37
